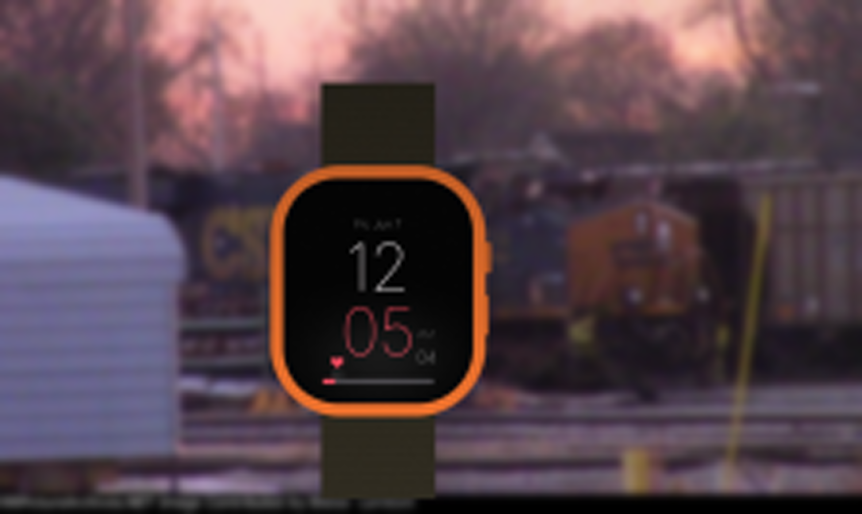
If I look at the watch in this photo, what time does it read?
12:05
